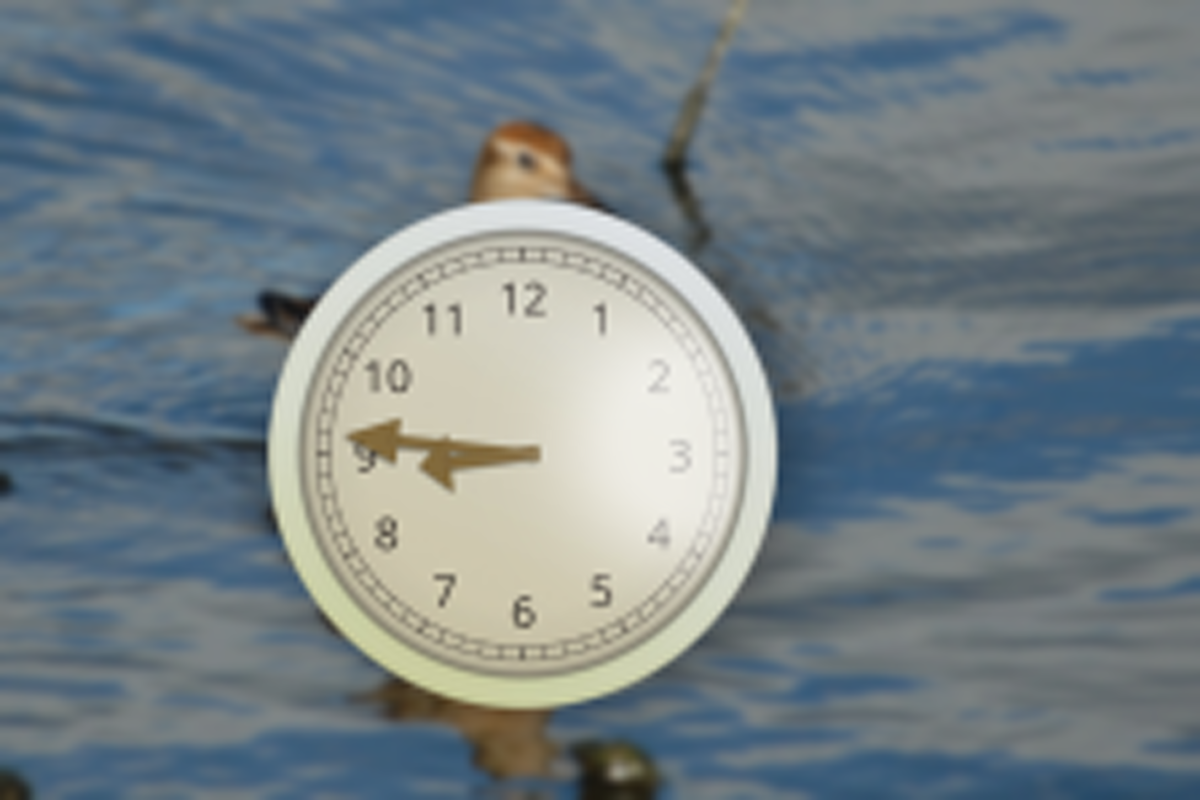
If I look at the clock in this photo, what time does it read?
8:46
